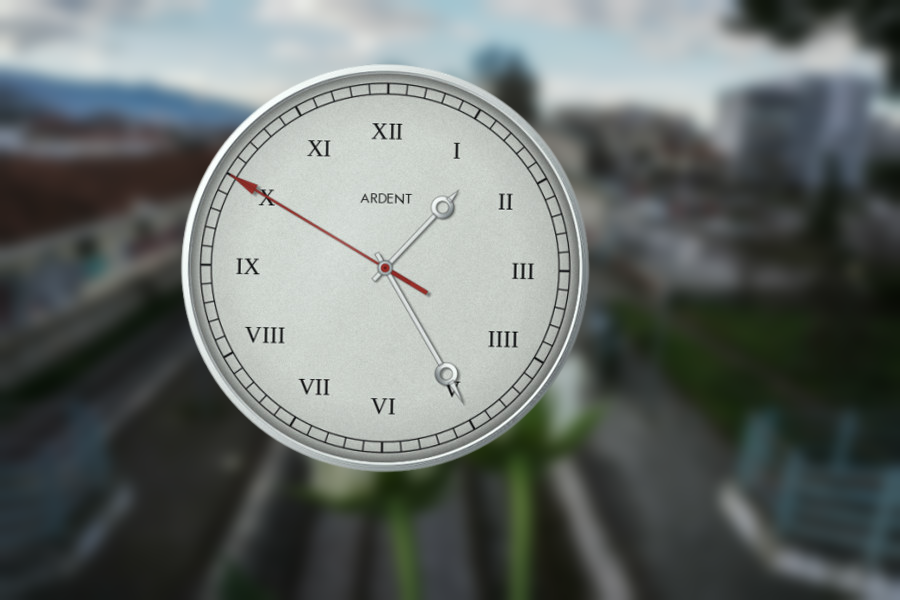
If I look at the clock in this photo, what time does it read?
1:24:50
